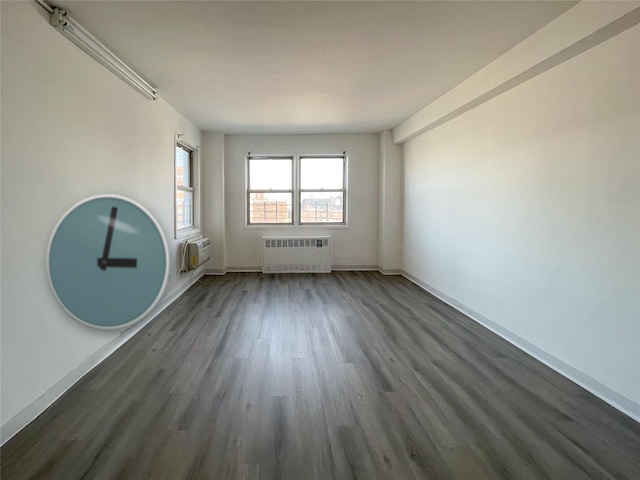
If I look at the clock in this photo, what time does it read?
3:02
